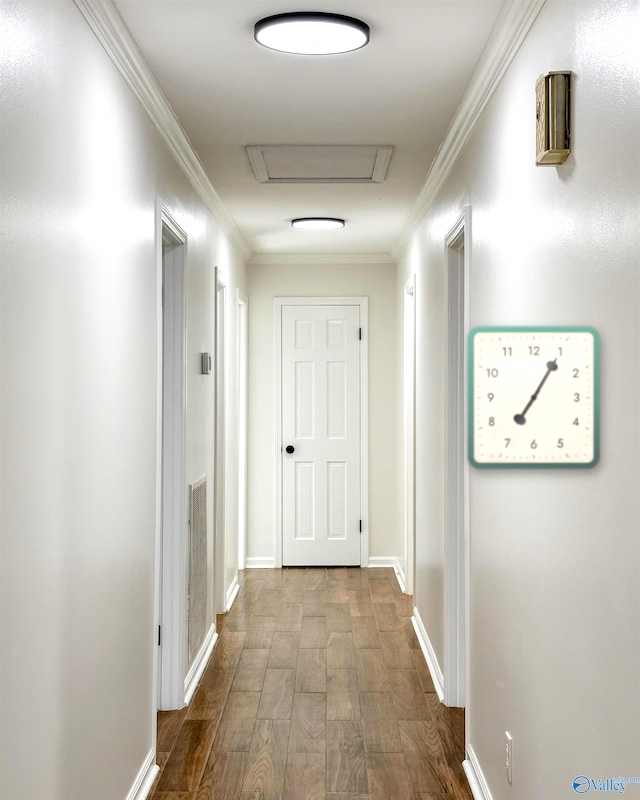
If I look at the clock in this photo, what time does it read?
7:05
